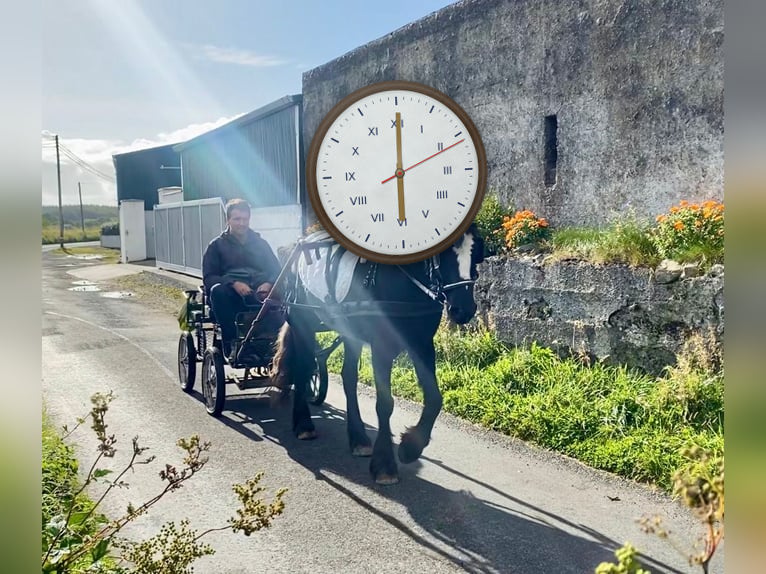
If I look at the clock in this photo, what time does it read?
6:00:11
